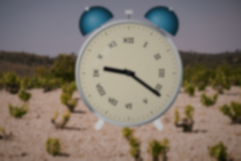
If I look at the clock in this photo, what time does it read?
9:21
